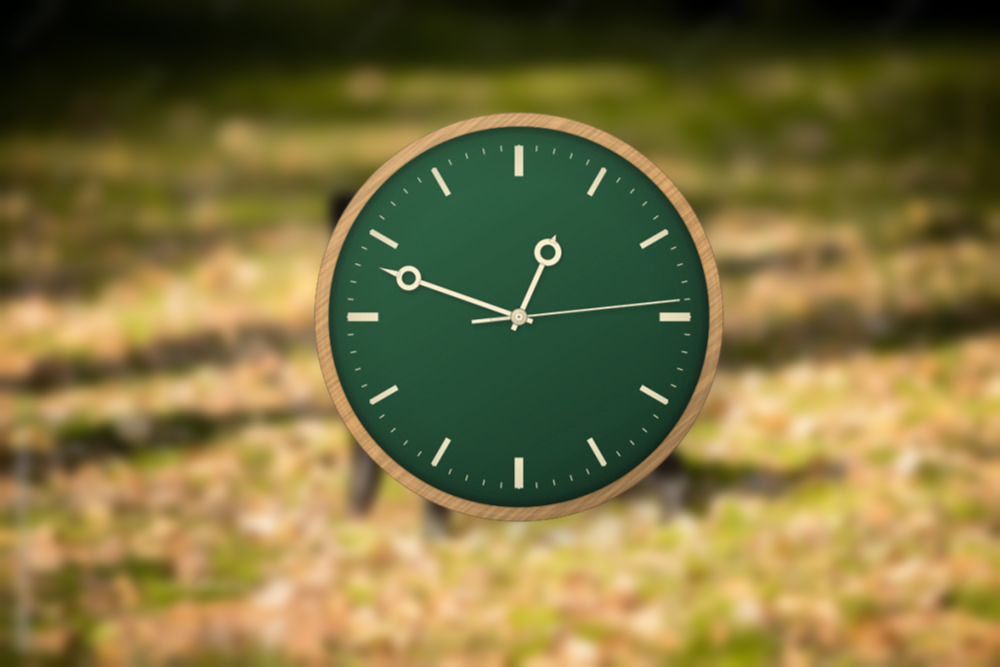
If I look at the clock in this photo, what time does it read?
12:48:14
